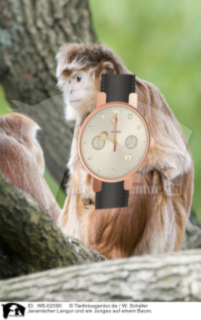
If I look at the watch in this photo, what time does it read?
9:59
